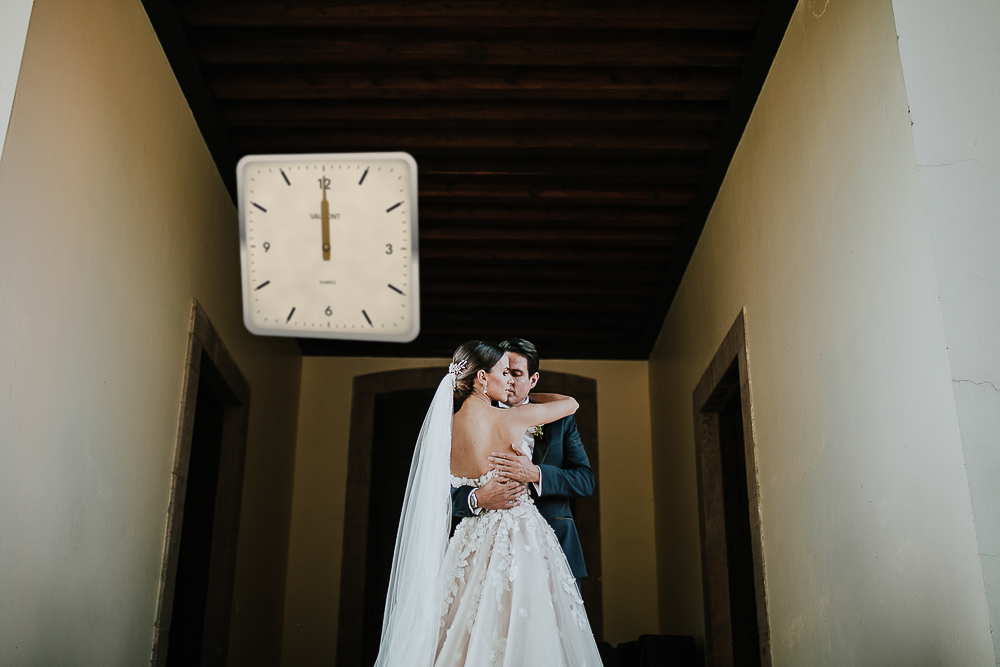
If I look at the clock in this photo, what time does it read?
12:00
